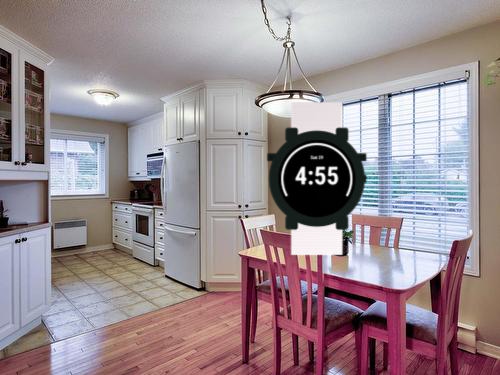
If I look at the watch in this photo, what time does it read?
4:55
